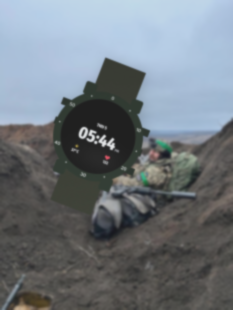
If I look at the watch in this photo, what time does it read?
5:44
